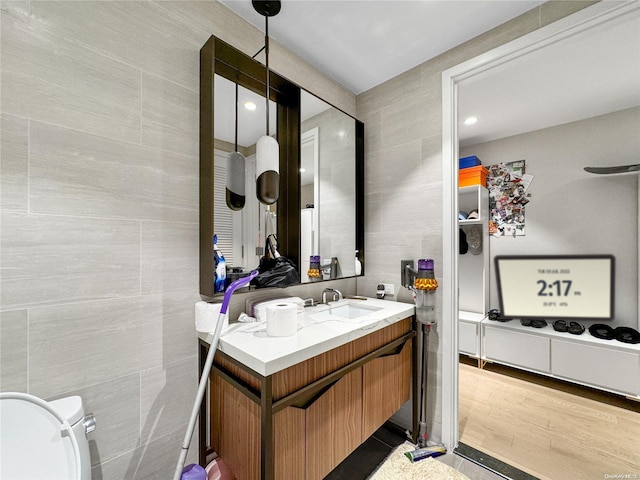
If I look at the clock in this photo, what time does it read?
2:17
